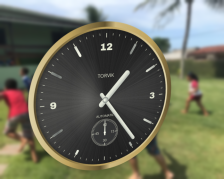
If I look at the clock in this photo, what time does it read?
1:24
